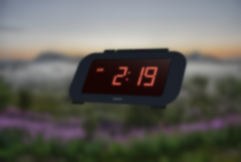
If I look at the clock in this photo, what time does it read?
2:19
